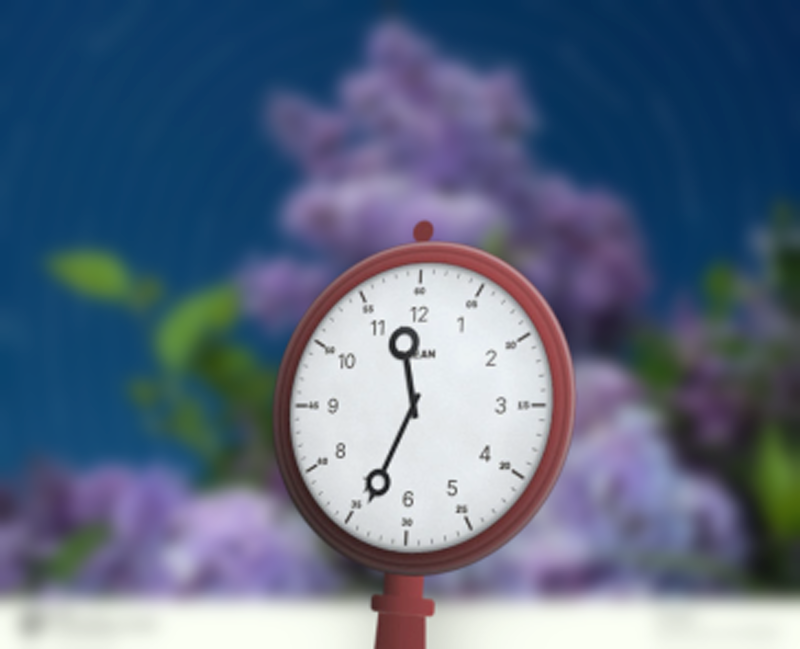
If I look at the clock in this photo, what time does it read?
11:34
